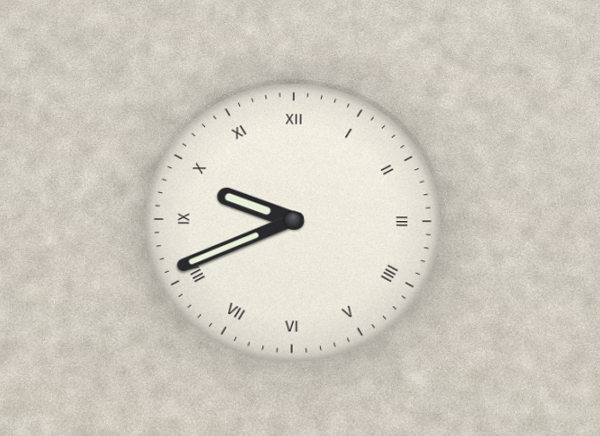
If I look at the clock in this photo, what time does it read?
9:41
